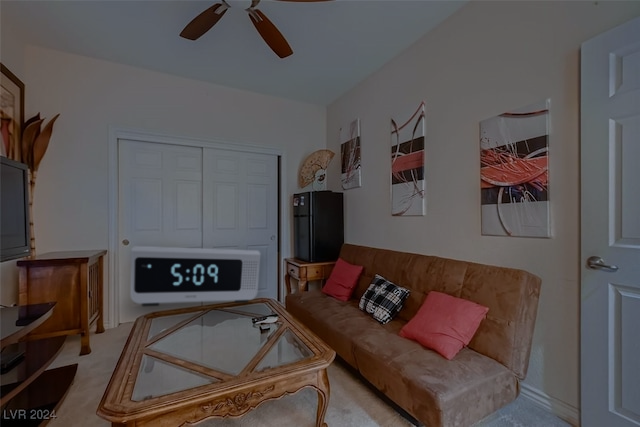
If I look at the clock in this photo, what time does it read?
5:09
